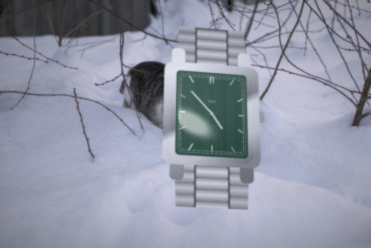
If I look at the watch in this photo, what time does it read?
4:53
